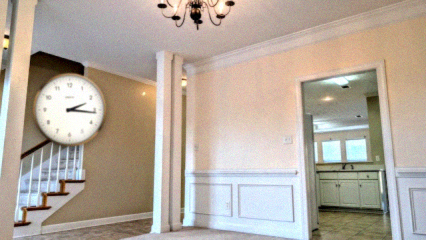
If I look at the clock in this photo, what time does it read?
2:16
